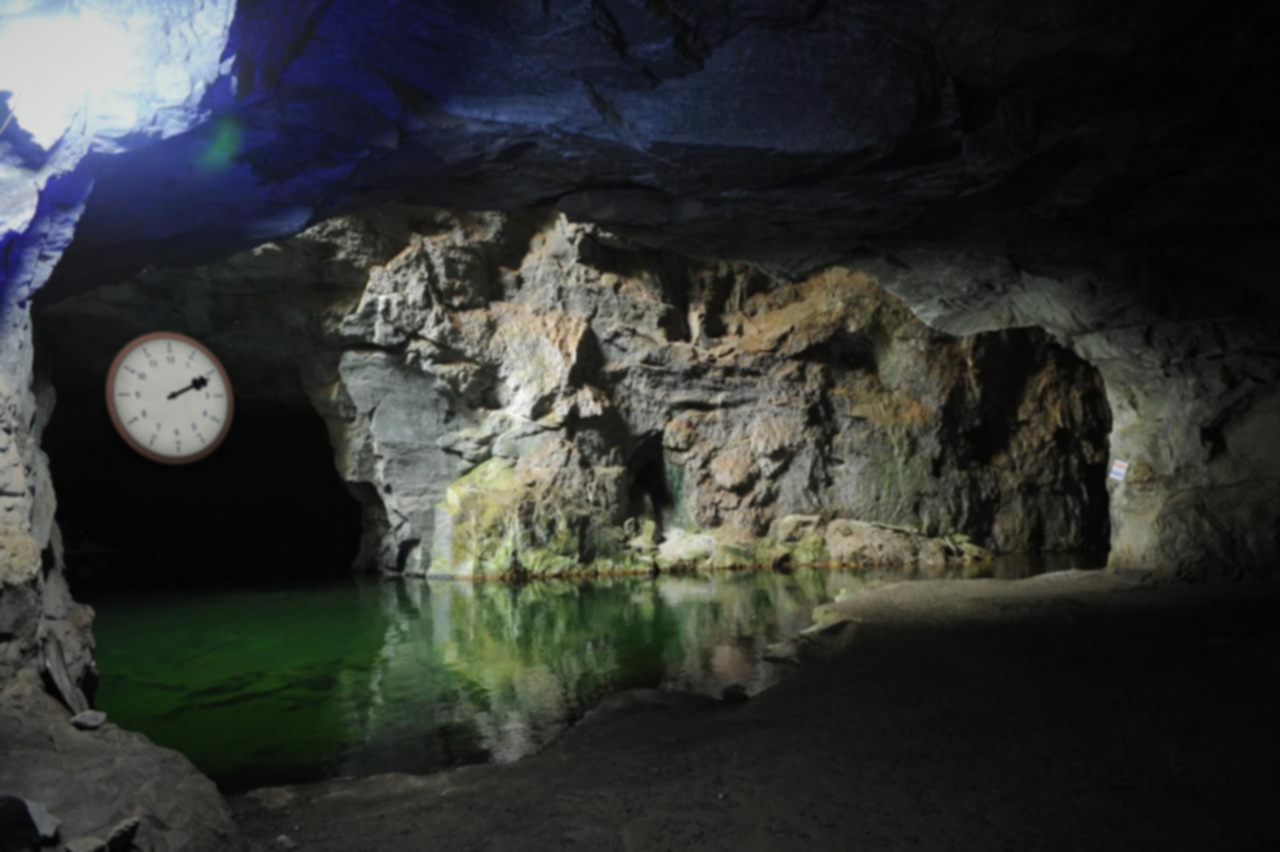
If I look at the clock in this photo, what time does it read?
2:11
